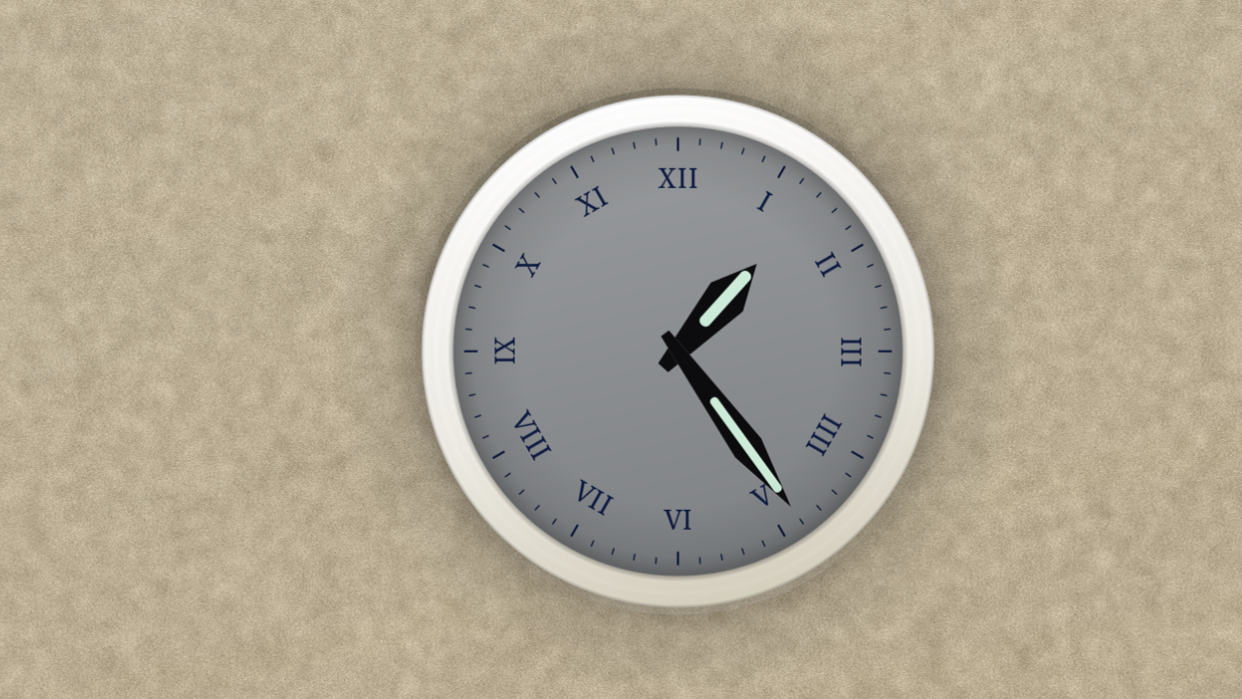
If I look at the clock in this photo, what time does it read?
1:24
